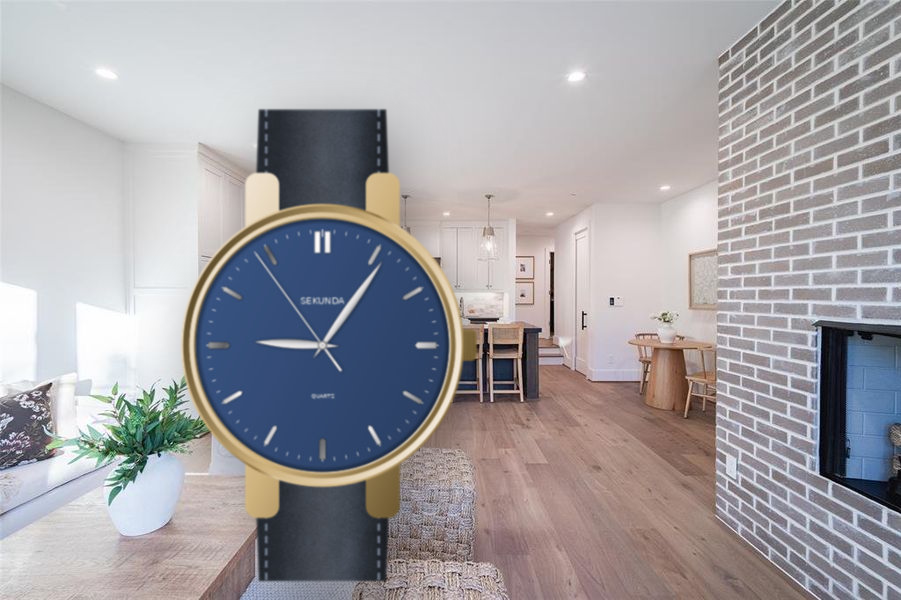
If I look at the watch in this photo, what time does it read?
9:05:54
